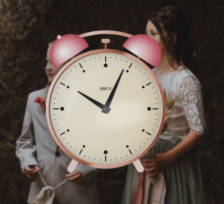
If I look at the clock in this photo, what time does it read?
10:04
